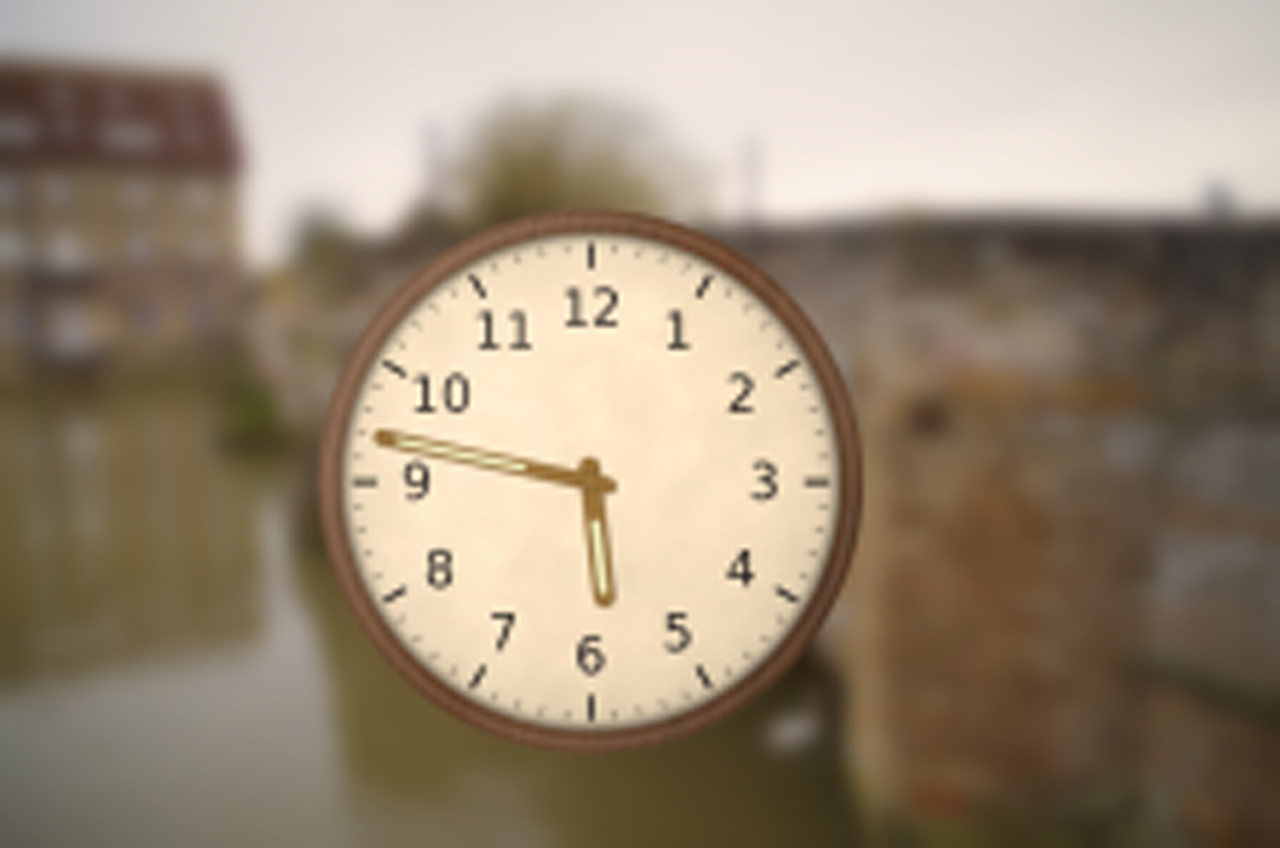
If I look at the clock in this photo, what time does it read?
5:47
